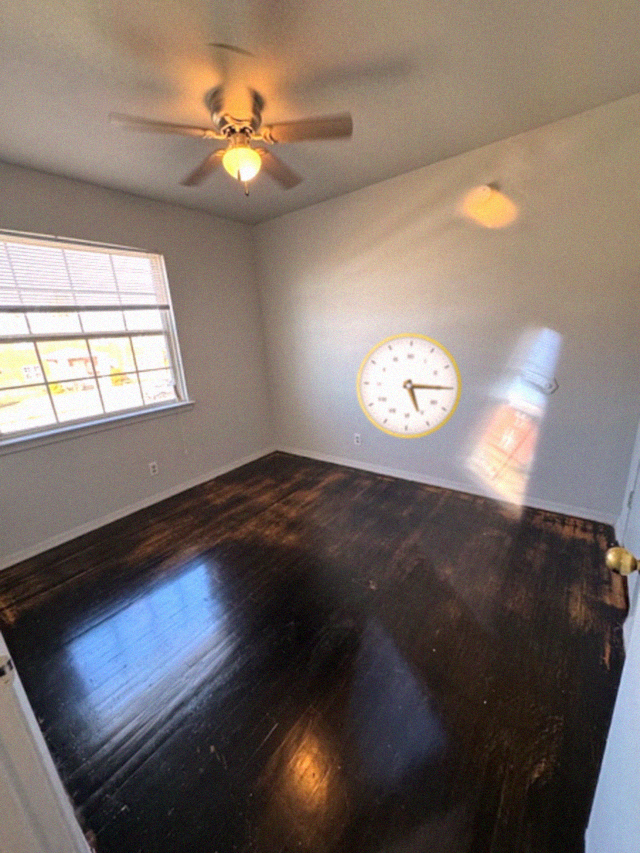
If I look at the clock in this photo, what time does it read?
5:15
